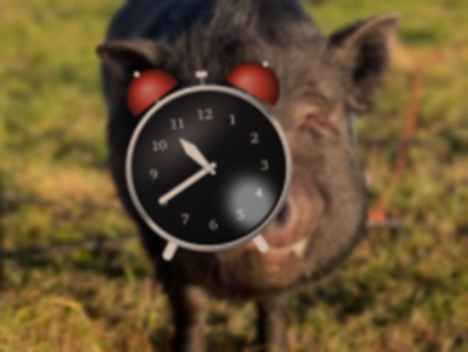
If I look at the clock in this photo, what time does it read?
10:40
